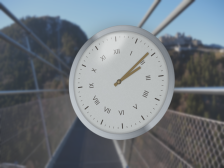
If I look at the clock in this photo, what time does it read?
2:09
